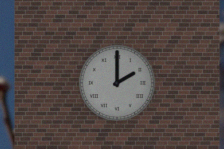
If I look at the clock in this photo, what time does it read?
2:00
